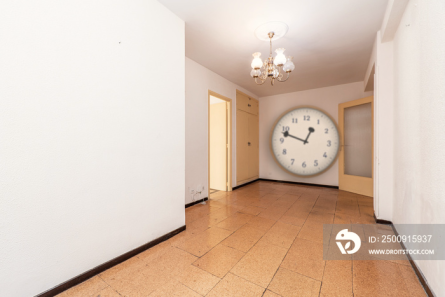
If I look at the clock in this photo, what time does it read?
12:48
